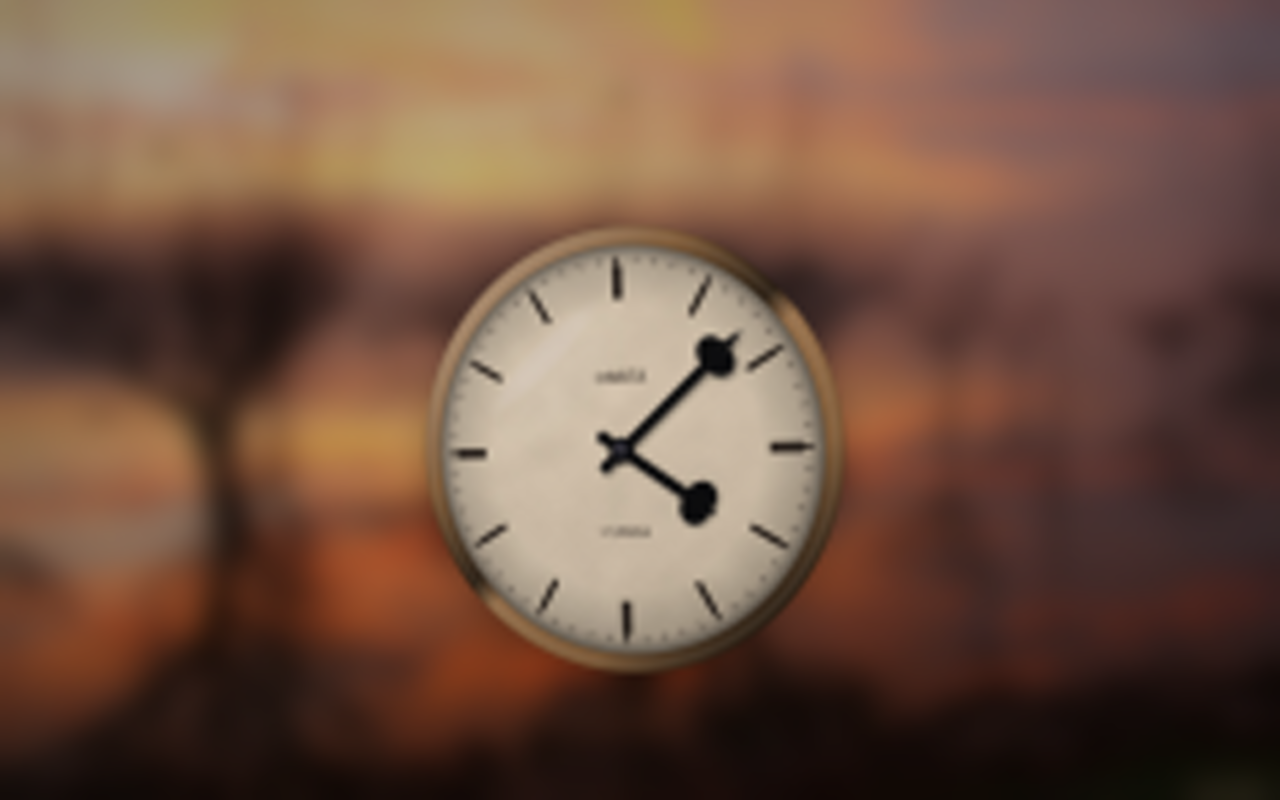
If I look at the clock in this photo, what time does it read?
4:08
